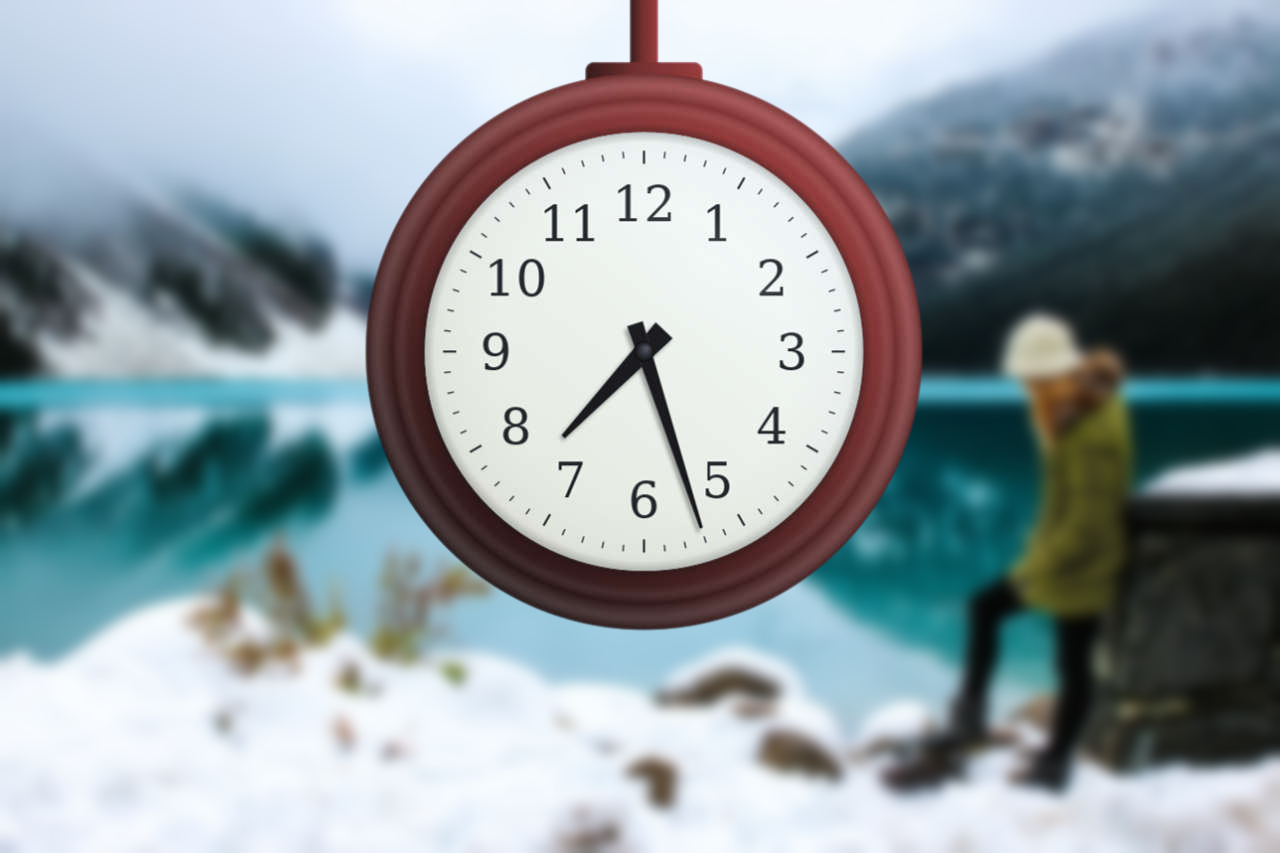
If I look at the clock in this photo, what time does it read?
7:27
